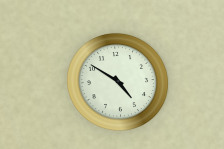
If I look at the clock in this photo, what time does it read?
4:51
